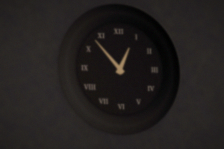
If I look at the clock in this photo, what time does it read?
12:53
